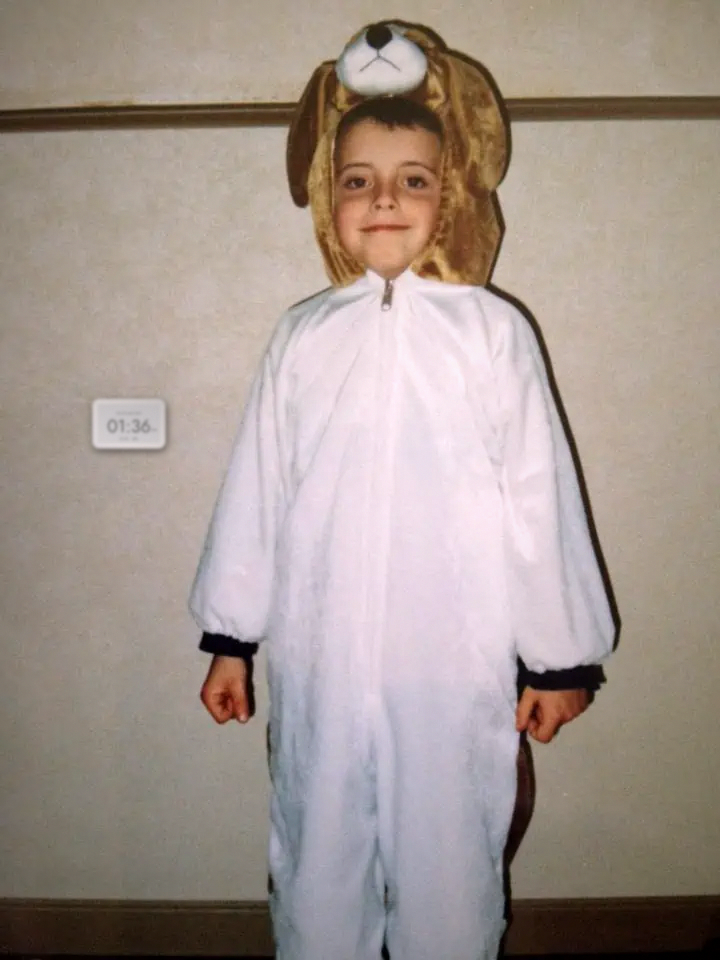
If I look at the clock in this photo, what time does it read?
1:36
